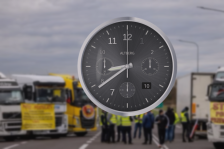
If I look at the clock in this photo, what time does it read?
8:39
